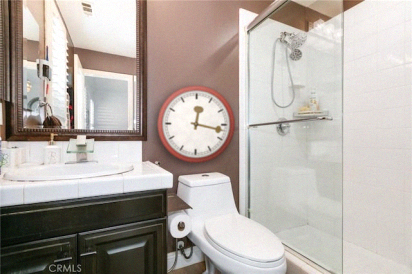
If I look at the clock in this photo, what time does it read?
12:17
